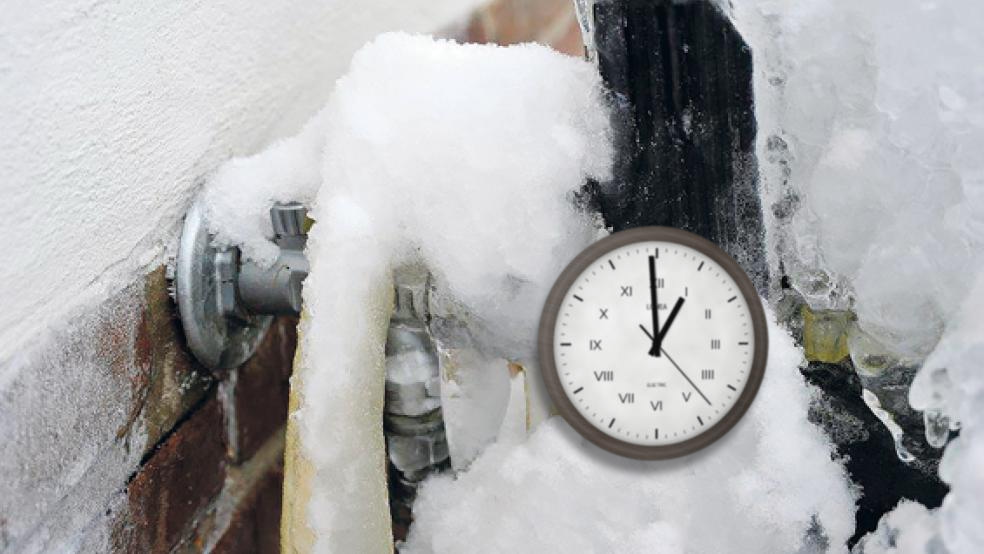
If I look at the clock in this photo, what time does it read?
12:59:23
